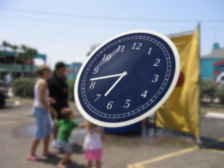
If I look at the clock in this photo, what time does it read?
6:42
